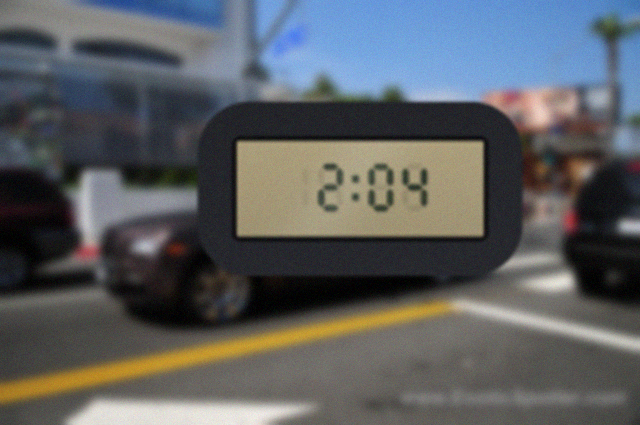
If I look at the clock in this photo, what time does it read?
2:04
